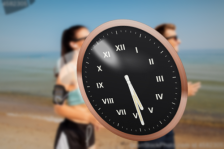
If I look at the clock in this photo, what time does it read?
5:29
